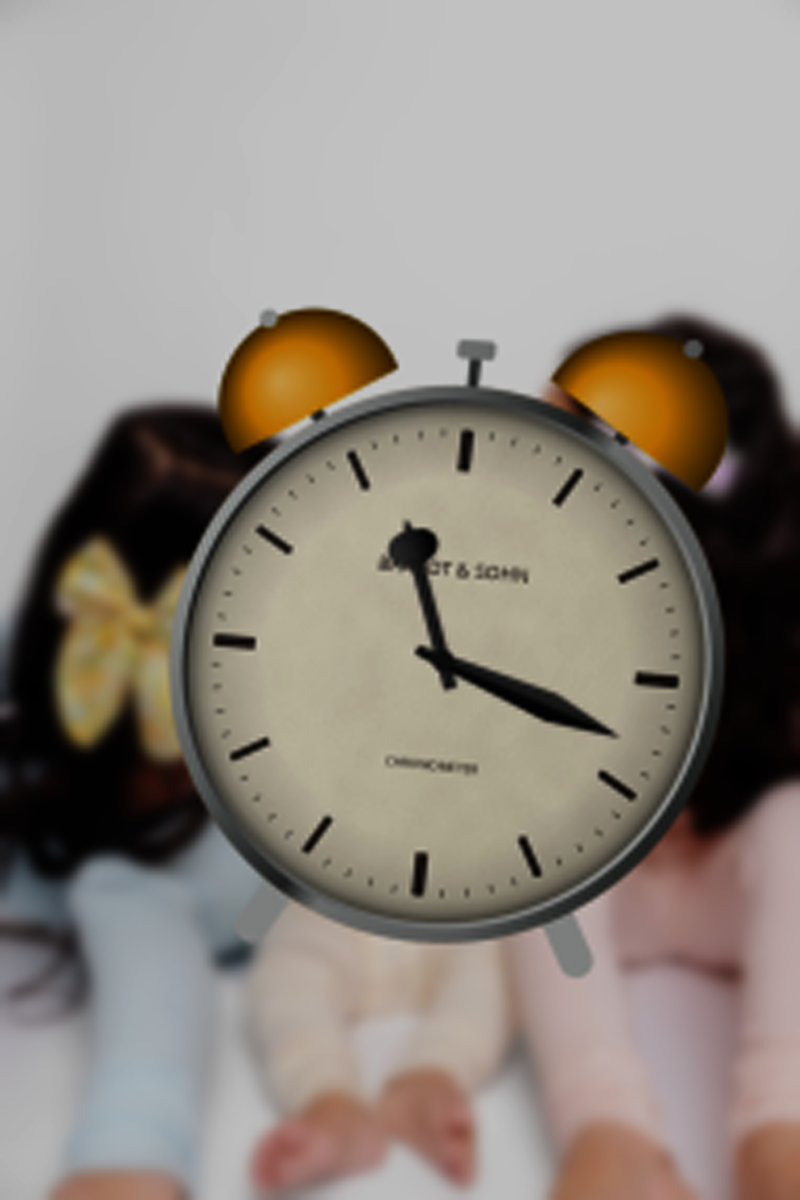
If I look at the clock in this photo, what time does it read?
11:18
